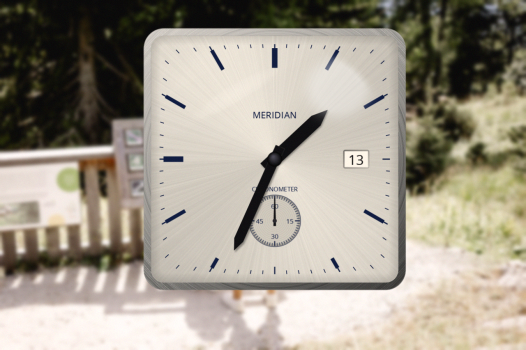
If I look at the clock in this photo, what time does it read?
1:34
